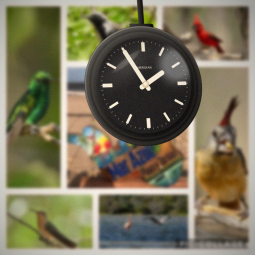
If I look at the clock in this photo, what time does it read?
1:55
